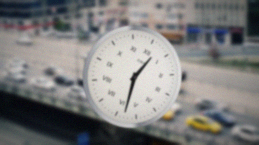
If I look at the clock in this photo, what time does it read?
12:28
